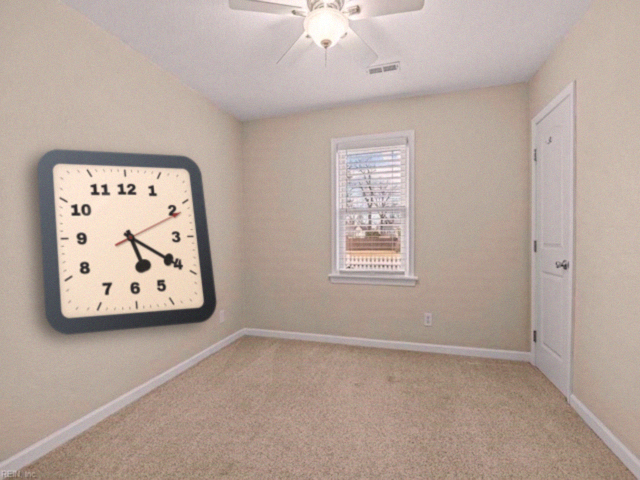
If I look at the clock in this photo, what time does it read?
5:20:11
